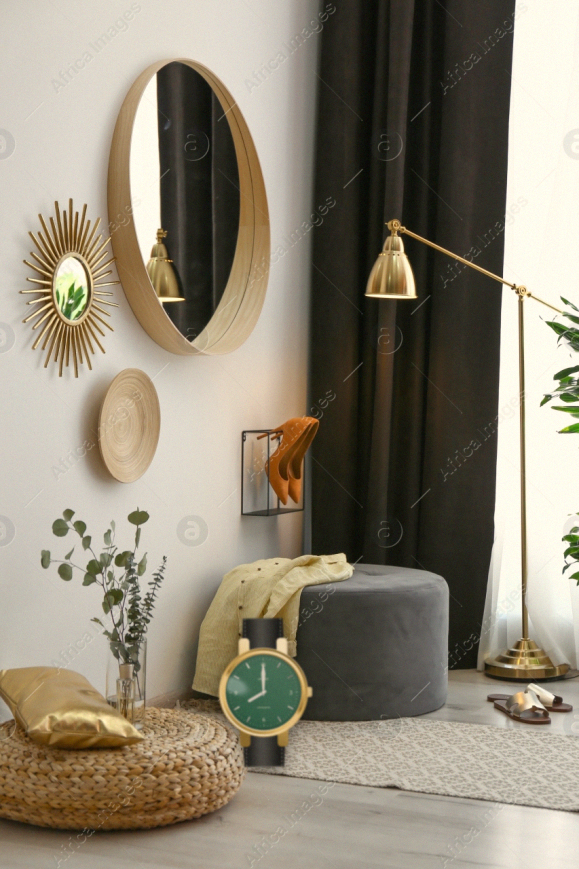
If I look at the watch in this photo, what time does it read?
8:00
